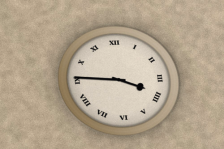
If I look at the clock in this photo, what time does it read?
3:46
